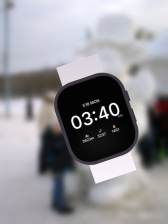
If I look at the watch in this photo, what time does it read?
3:40
